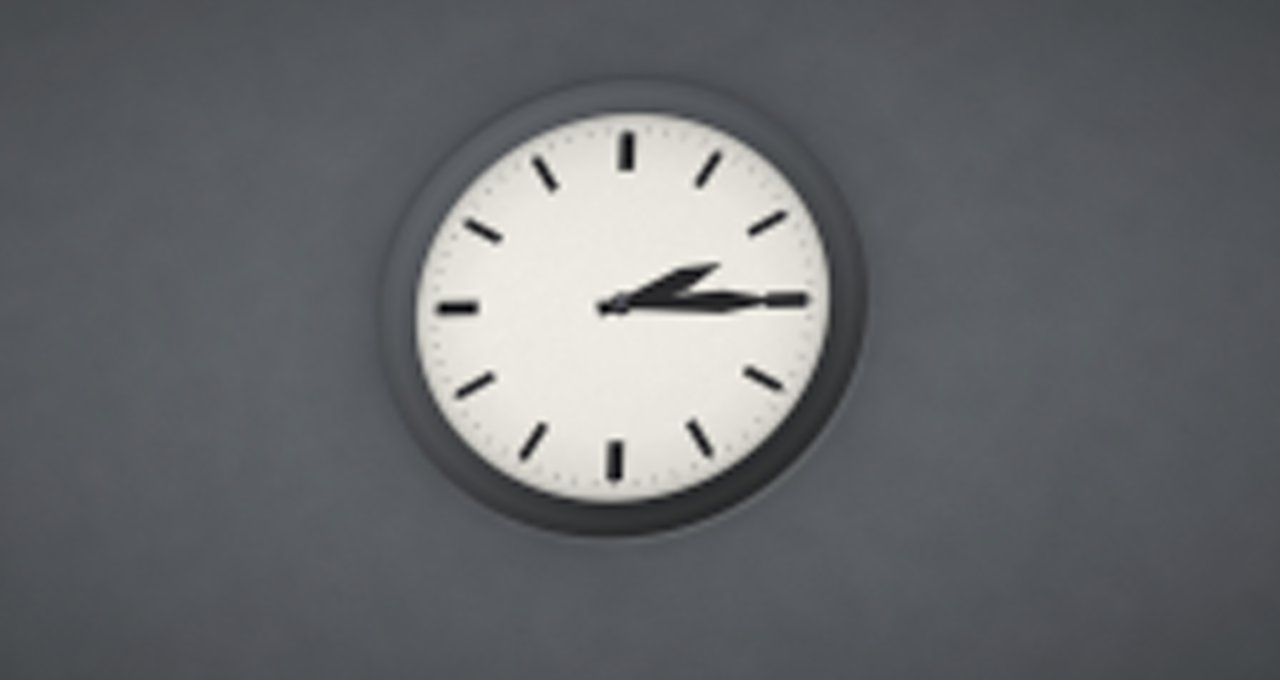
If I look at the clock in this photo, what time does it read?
2:15
